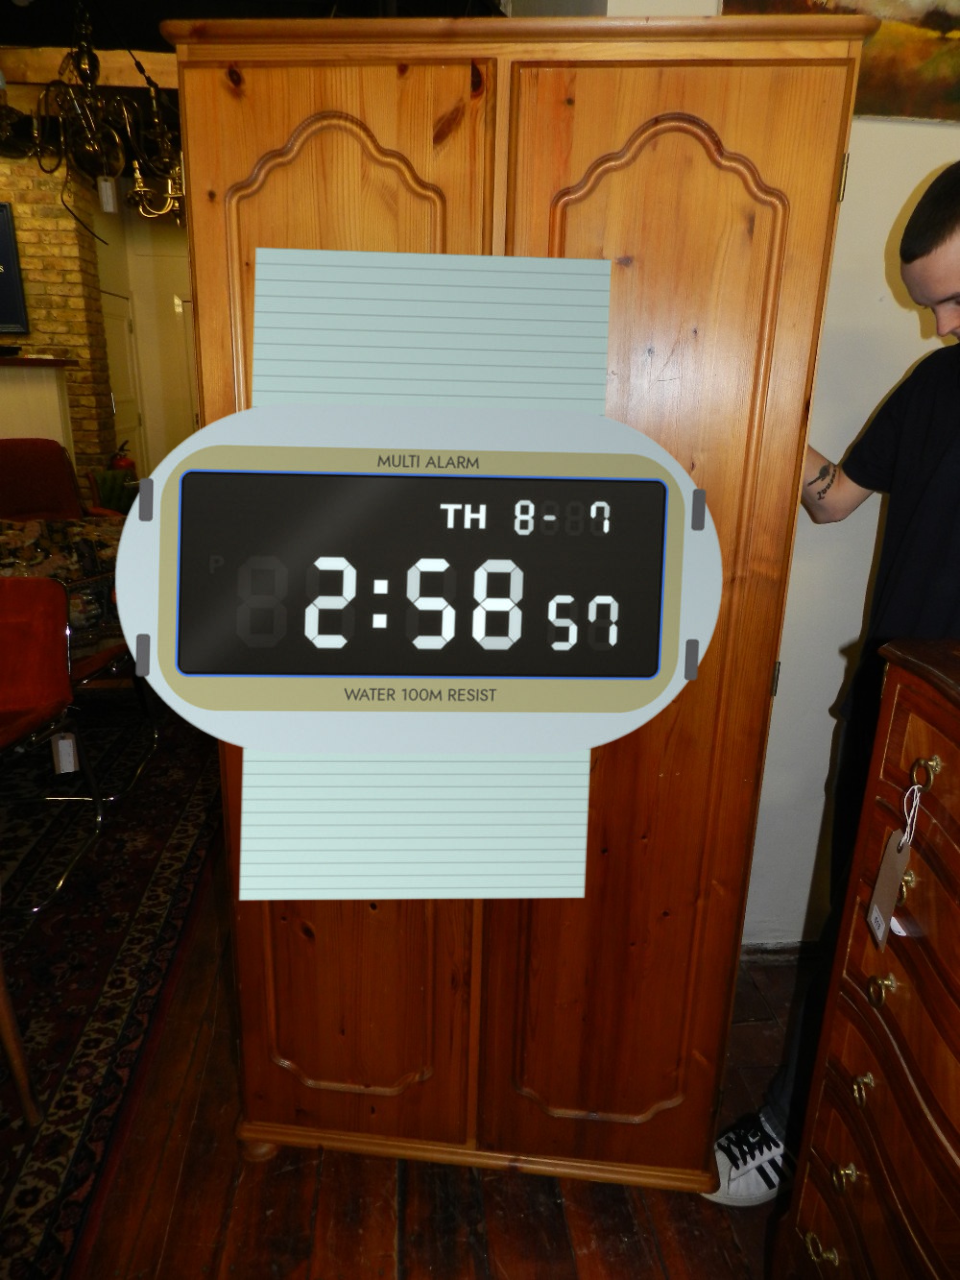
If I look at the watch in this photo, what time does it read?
2:58:57
